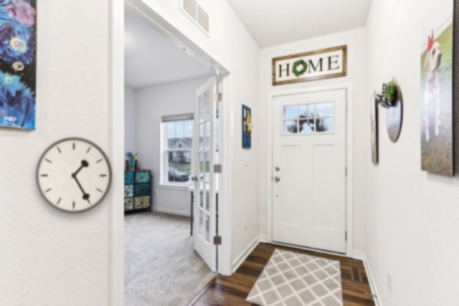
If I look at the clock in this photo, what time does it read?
1:25
